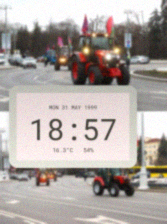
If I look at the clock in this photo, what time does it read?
18:57
